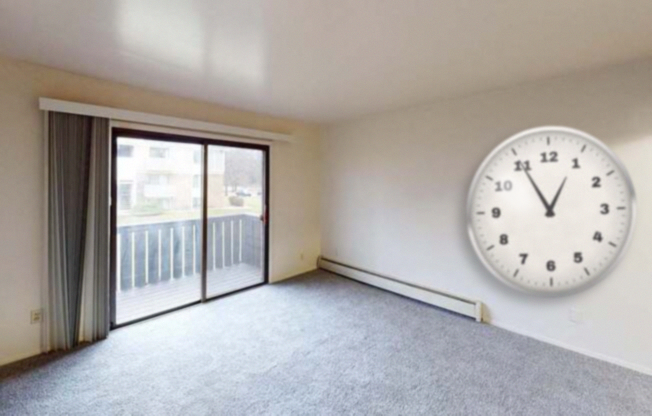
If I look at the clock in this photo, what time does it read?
12:55
